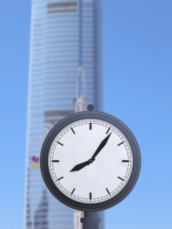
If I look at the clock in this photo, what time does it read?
8:06
